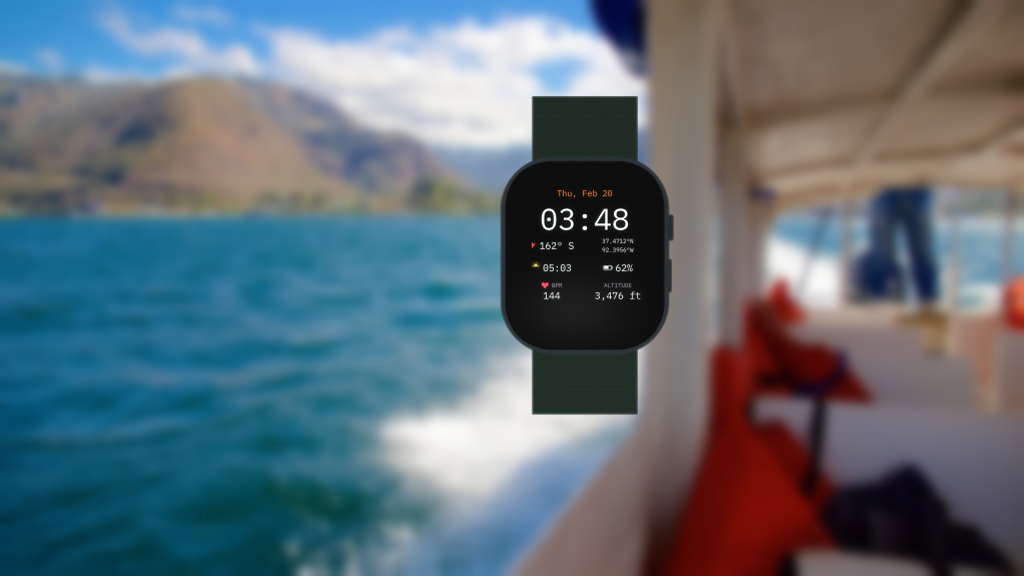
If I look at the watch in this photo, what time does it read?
3:48
